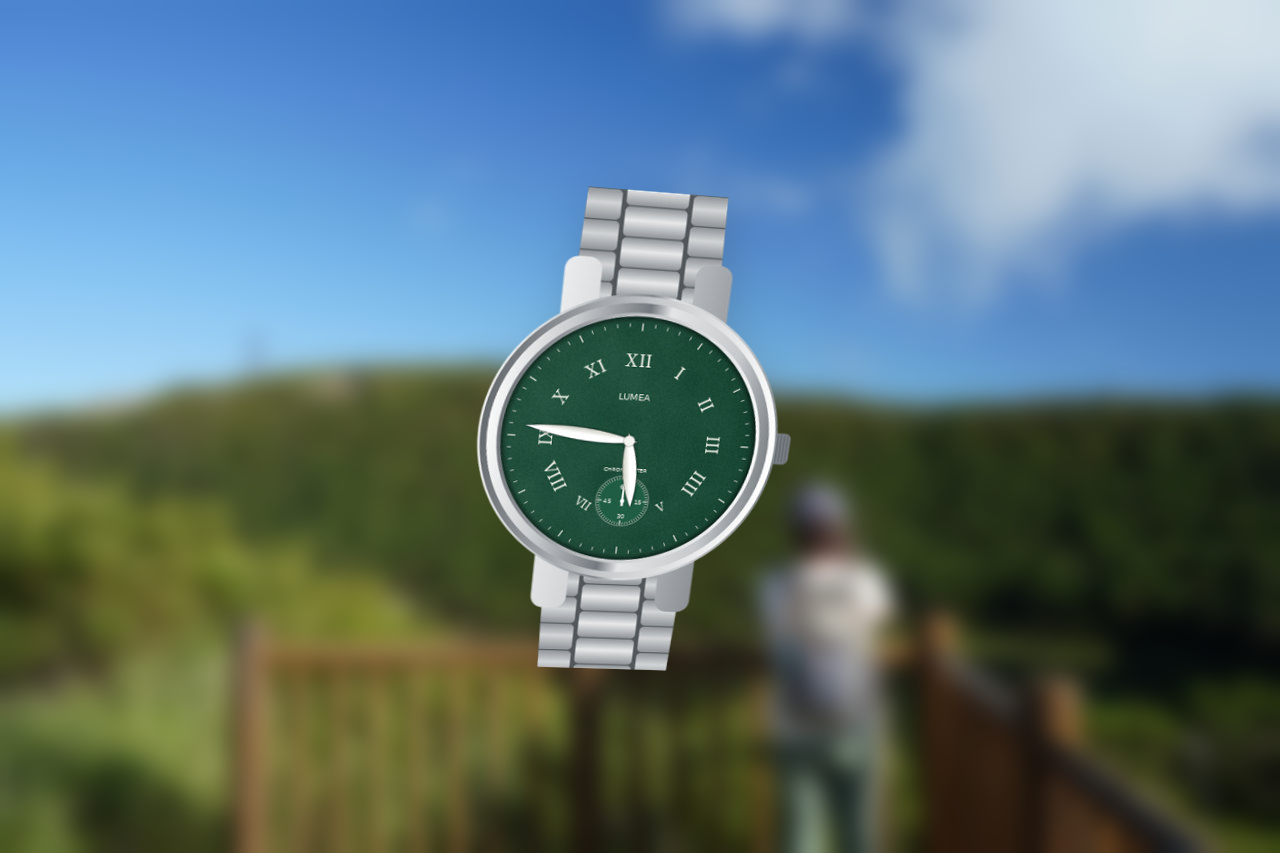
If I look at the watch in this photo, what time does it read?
5:46
